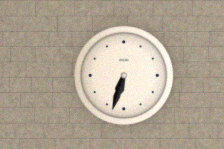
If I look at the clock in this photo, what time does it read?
6:33
